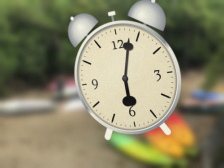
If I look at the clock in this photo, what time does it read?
6:03
